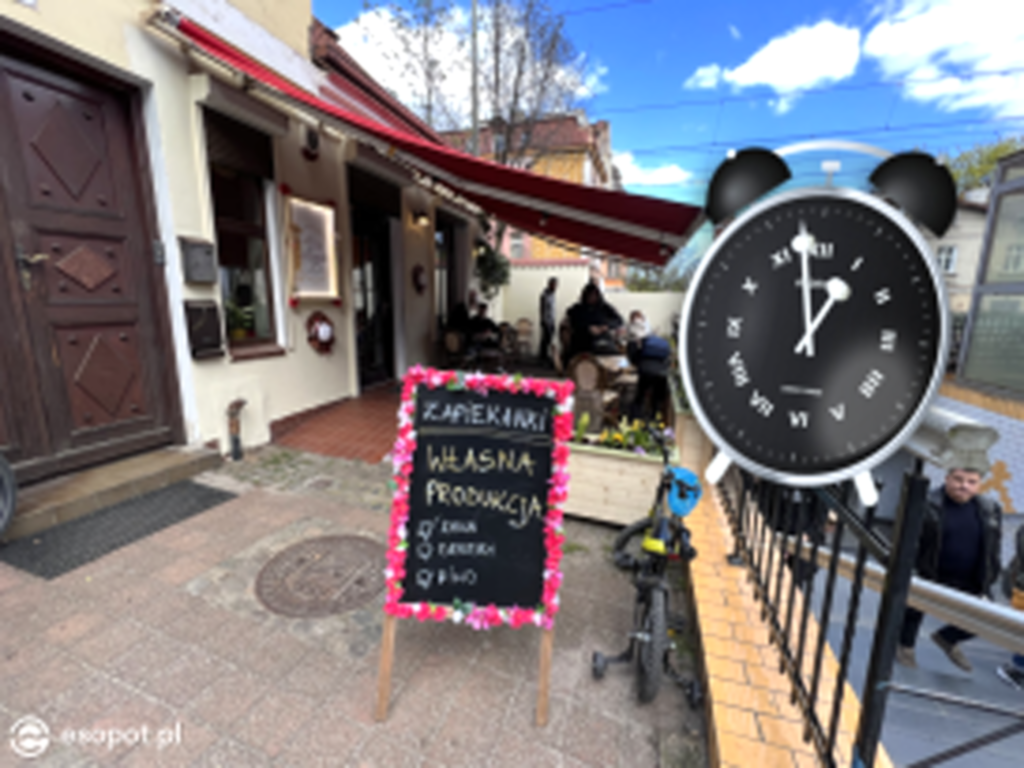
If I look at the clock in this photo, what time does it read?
12:58
